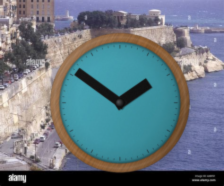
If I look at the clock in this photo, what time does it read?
1:51
